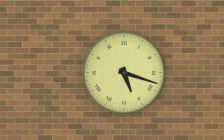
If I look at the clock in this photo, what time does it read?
5:18
